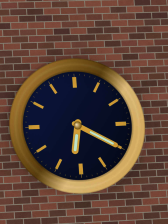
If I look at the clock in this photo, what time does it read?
6:20
